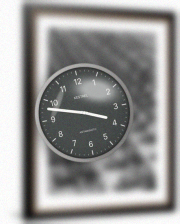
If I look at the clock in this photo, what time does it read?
3:48
